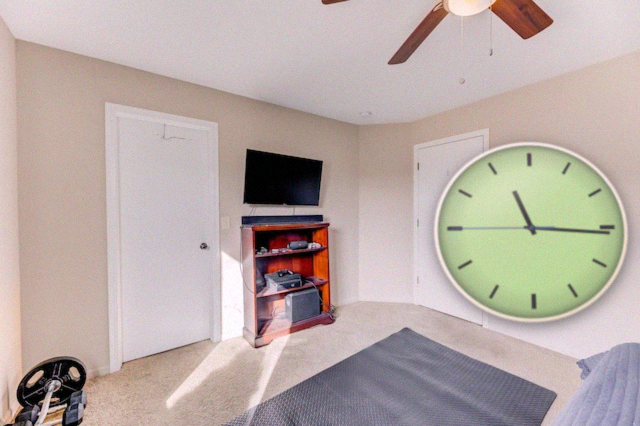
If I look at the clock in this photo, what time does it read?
11:15:45
